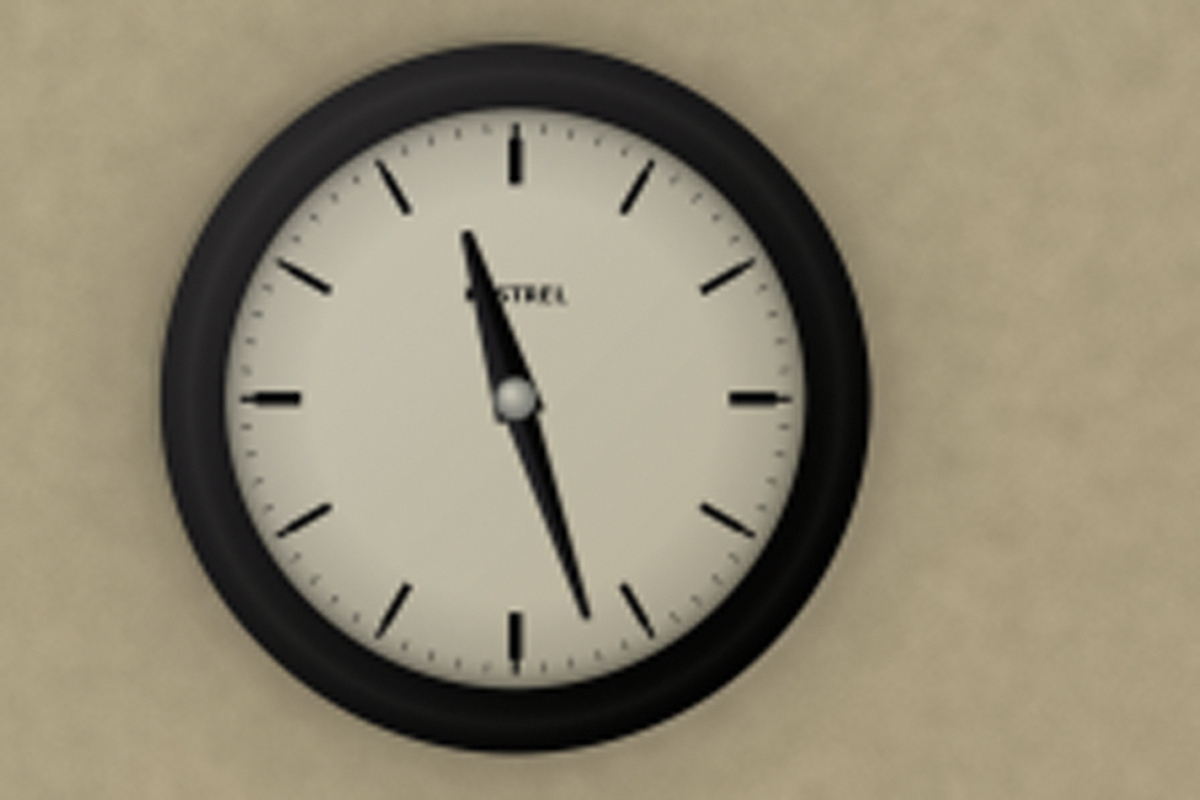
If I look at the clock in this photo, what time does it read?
11:27
